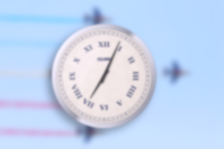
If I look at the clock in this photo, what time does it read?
7:04
